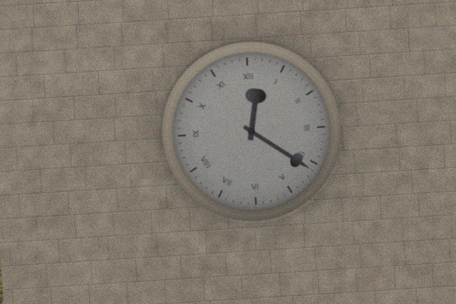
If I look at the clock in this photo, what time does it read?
12:21
